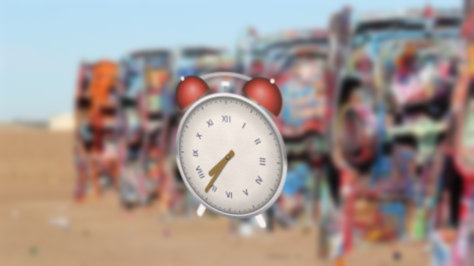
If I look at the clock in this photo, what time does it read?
7:36
